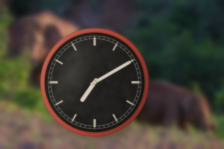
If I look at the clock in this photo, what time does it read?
7:10
